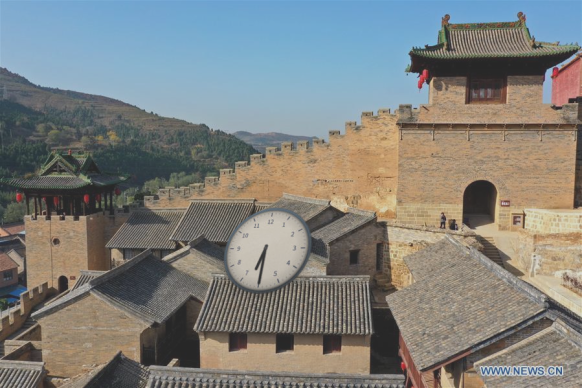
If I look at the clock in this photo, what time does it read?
6:30
